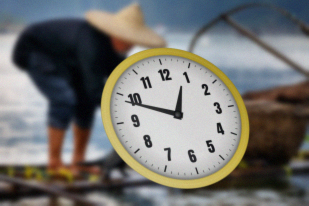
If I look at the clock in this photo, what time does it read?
12:49
